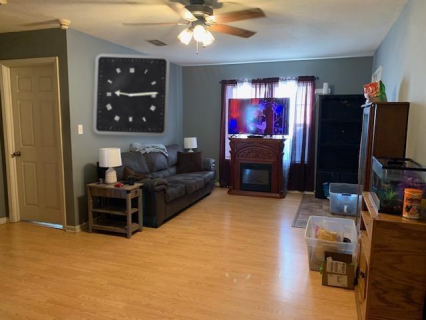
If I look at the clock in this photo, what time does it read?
9:14
